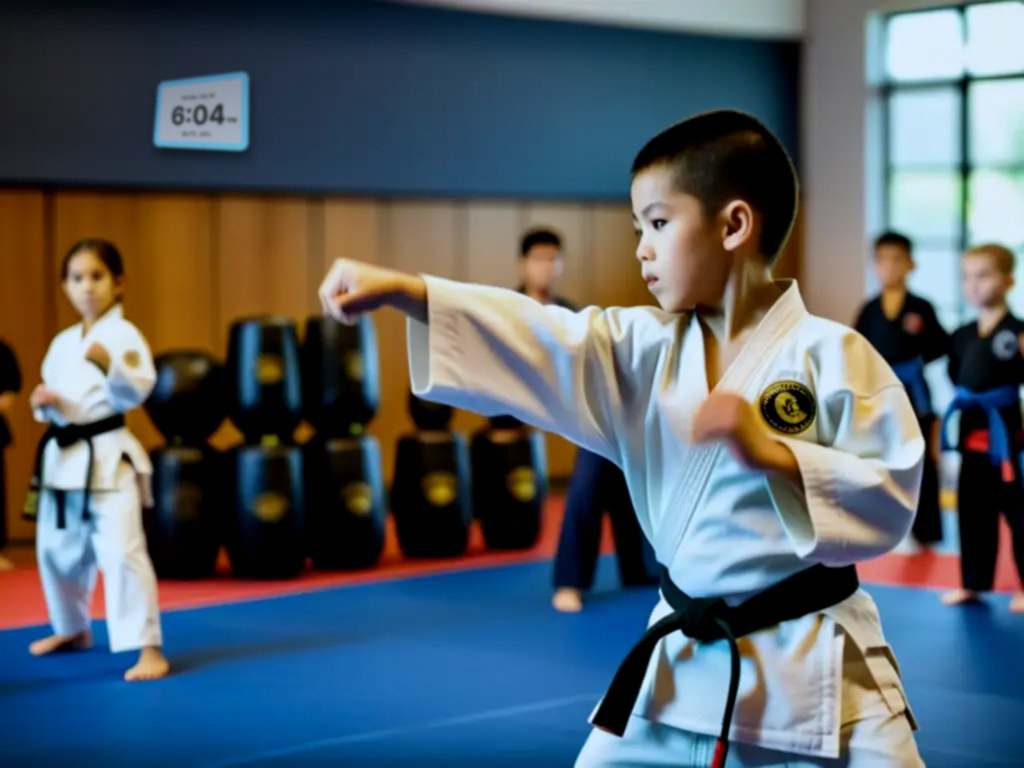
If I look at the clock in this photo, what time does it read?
6:04
